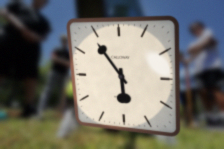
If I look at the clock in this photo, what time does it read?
5:54
